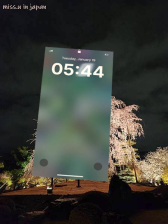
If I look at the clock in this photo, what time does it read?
5:44
